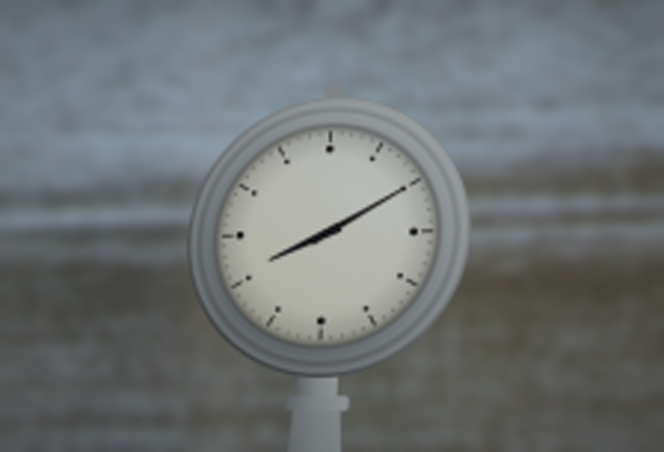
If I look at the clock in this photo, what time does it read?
8:10
